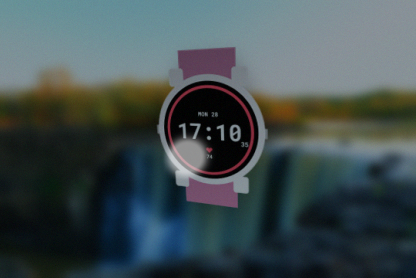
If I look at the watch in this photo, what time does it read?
17:10
